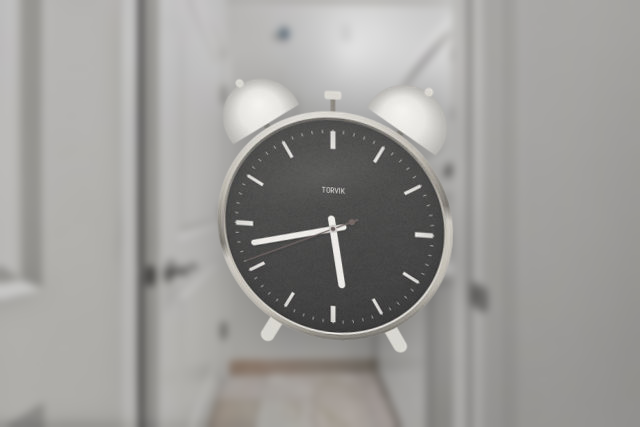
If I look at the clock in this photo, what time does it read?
5:42:41
